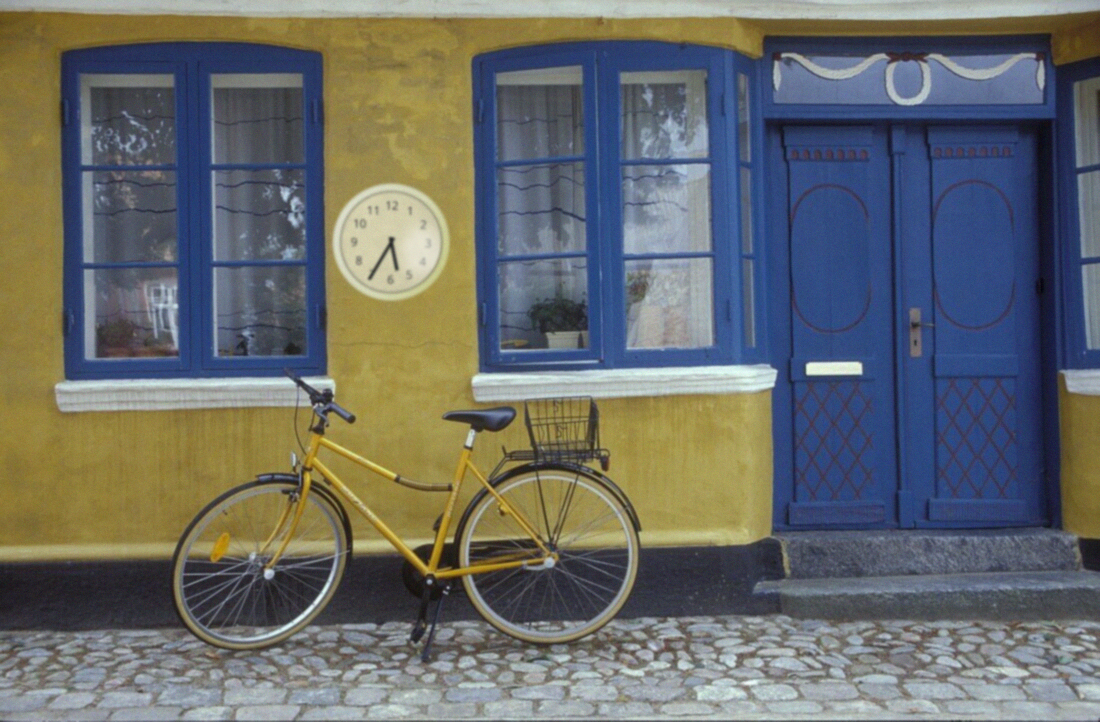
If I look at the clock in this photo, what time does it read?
5:35
